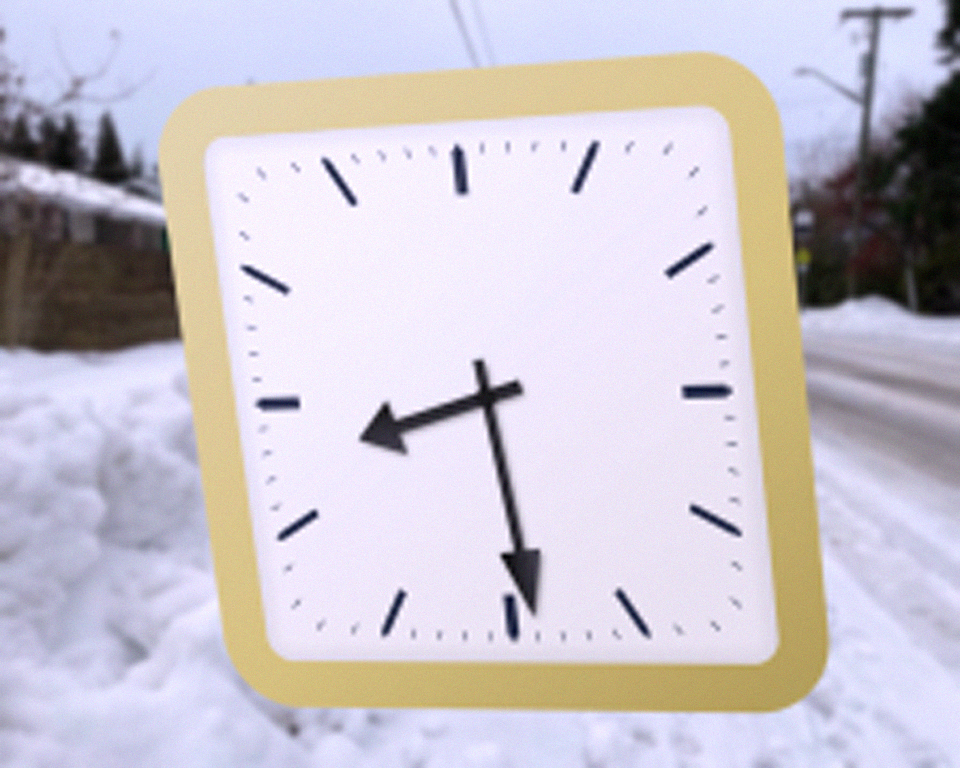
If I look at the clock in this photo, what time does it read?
8:29
